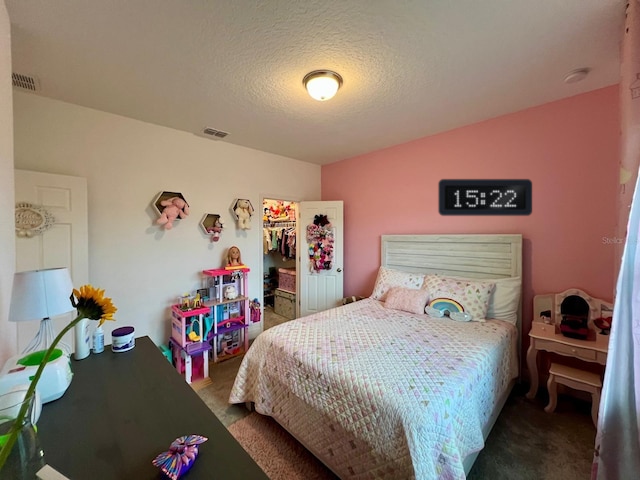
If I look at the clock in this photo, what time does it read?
15:22
